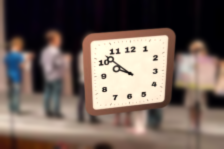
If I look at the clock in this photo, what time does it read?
9:52
